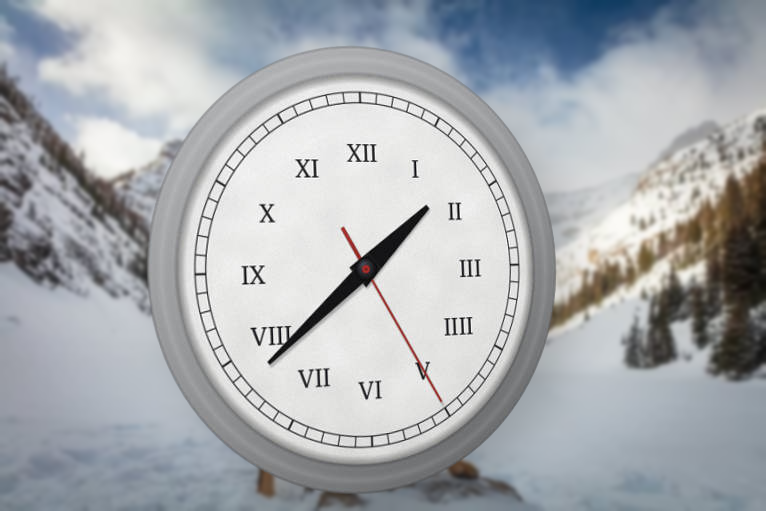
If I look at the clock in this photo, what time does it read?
1:38:25
